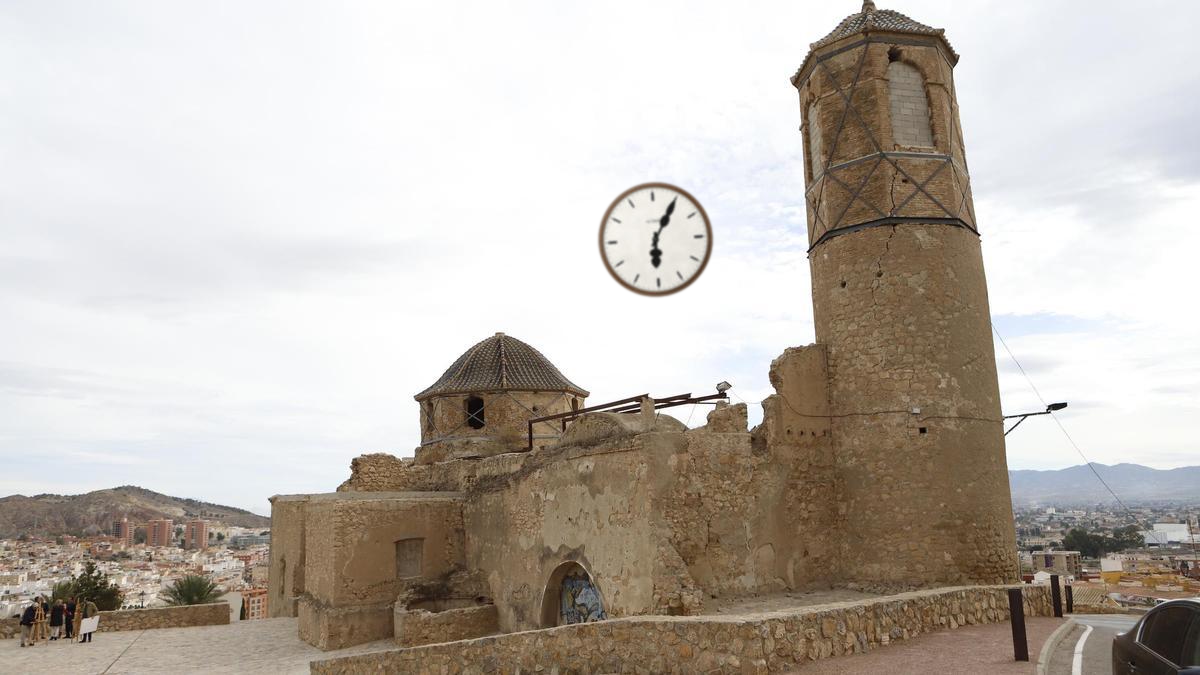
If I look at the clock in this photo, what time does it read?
6:05
